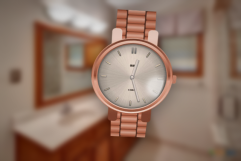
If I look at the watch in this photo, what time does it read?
12:27
